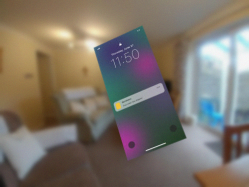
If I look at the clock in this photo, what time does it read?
11:50
